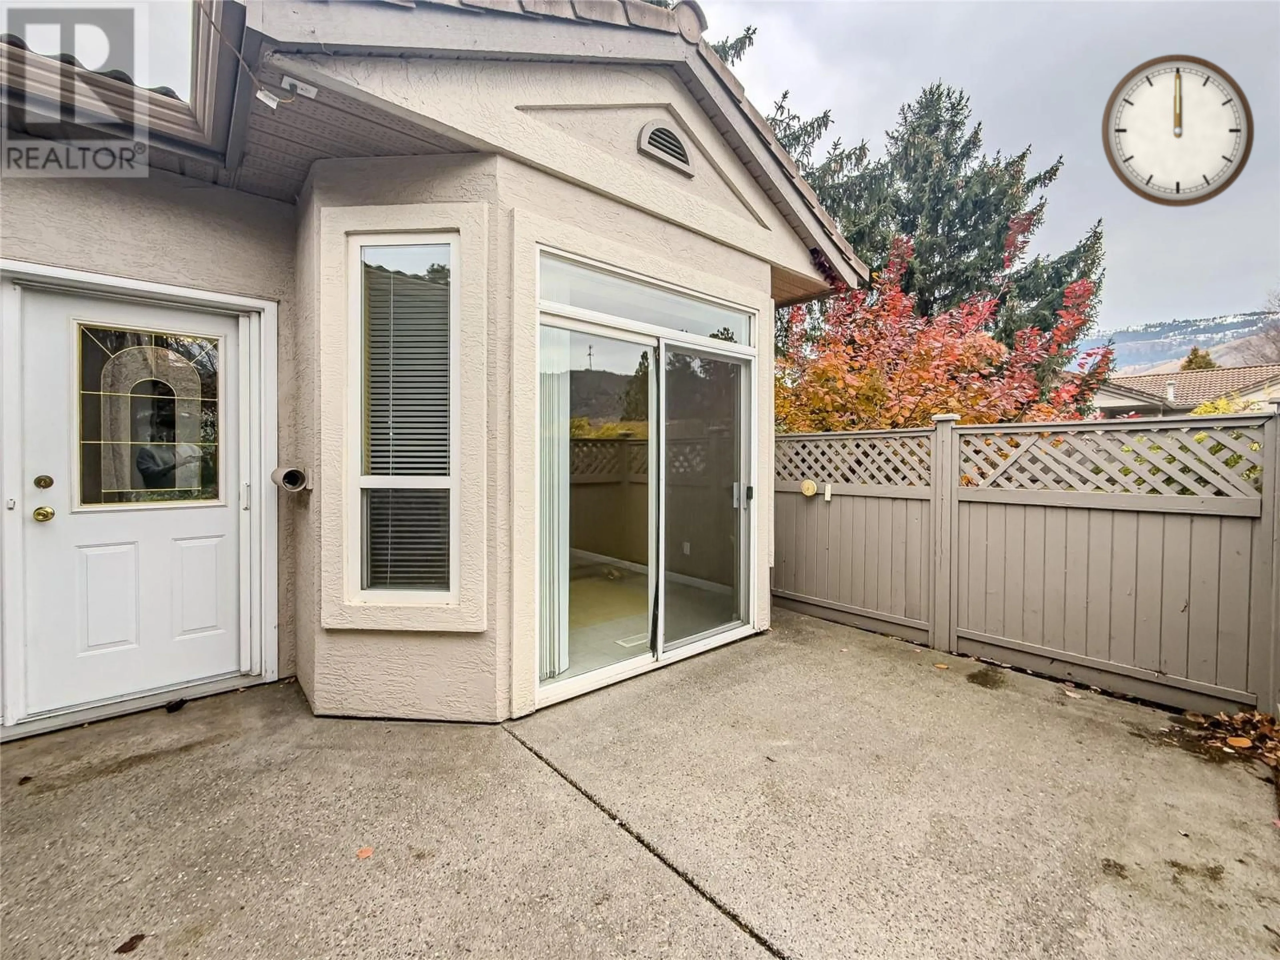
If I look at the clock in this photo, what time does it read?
12:00
